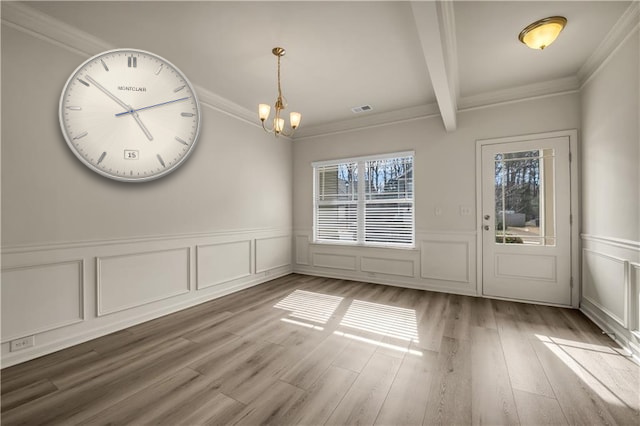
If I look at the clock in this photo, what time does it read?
4:51:12
